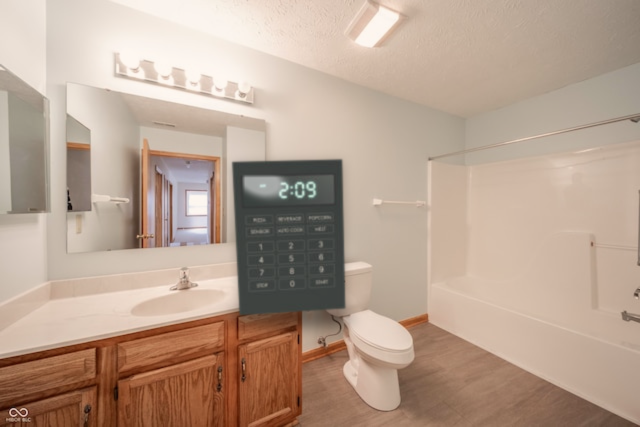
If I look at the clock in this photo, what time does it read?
2:09
